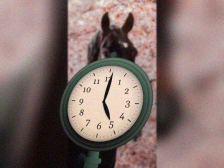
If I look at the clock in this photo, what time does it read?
5:01
